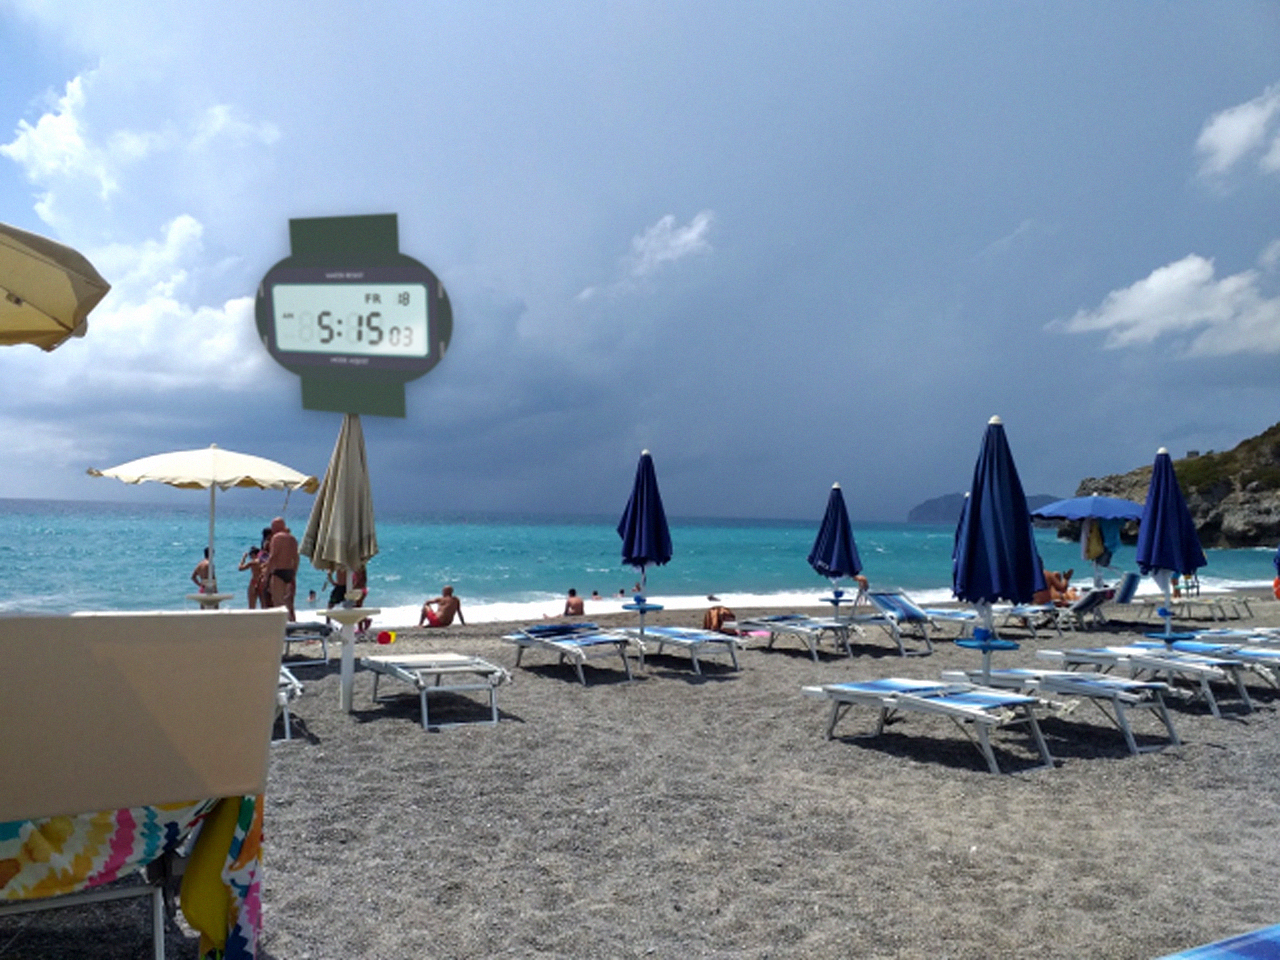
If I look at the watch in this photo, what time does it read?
5:15:03
